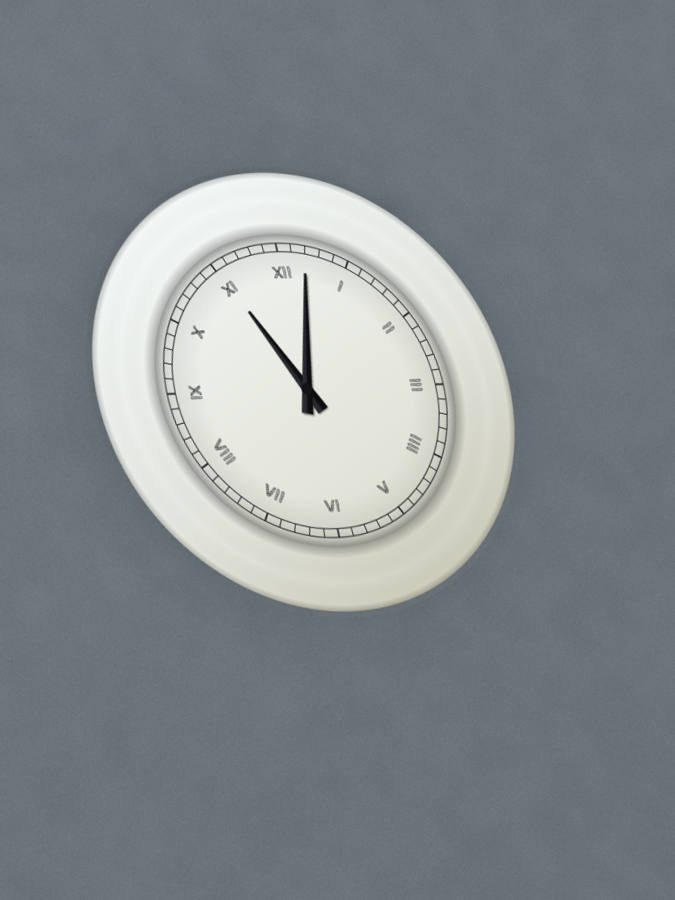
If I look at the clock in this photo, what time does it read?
11:02
